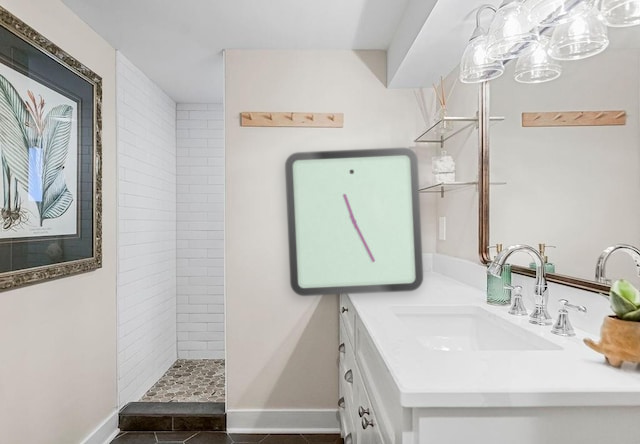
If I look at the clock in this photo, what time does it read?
11:26
